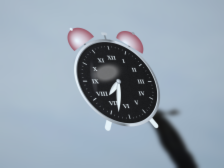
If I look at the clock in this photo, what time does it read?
7:33
